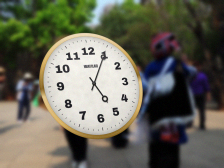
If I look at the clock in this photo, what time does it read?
5:05
